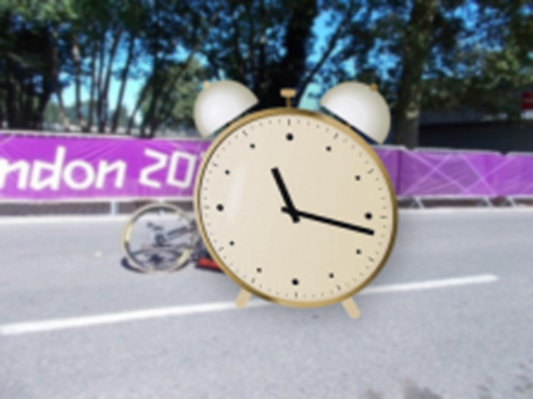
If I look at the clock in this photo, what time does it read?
11:17
